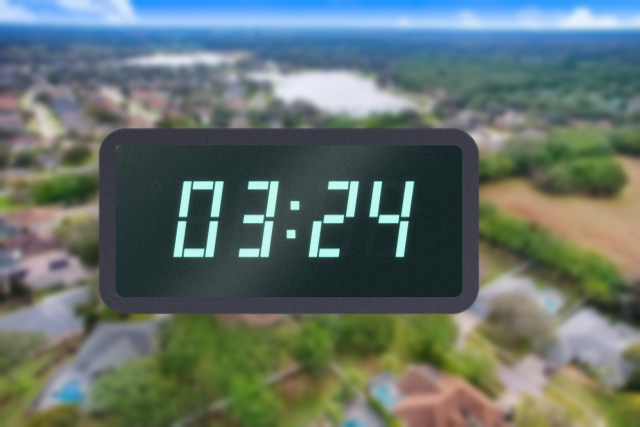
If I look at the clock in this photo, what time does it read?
3:24
